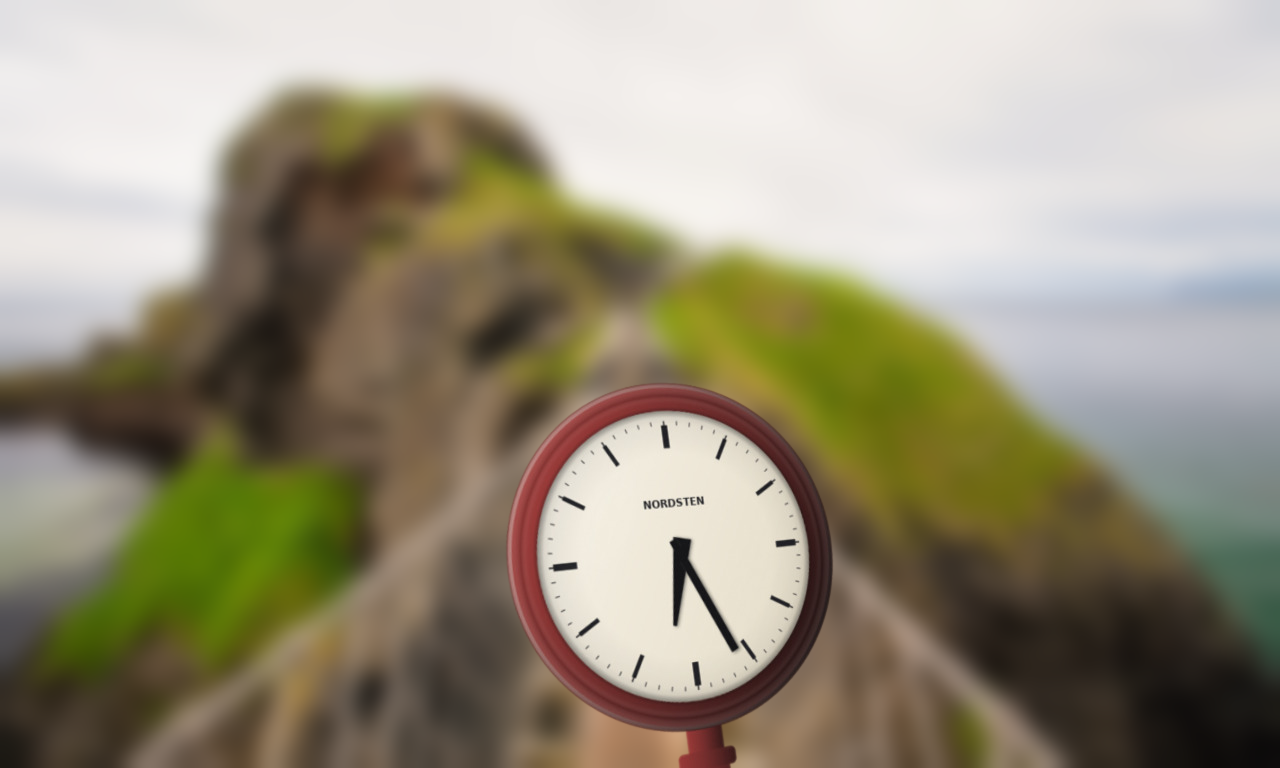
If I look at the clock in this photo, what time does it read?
6:26
